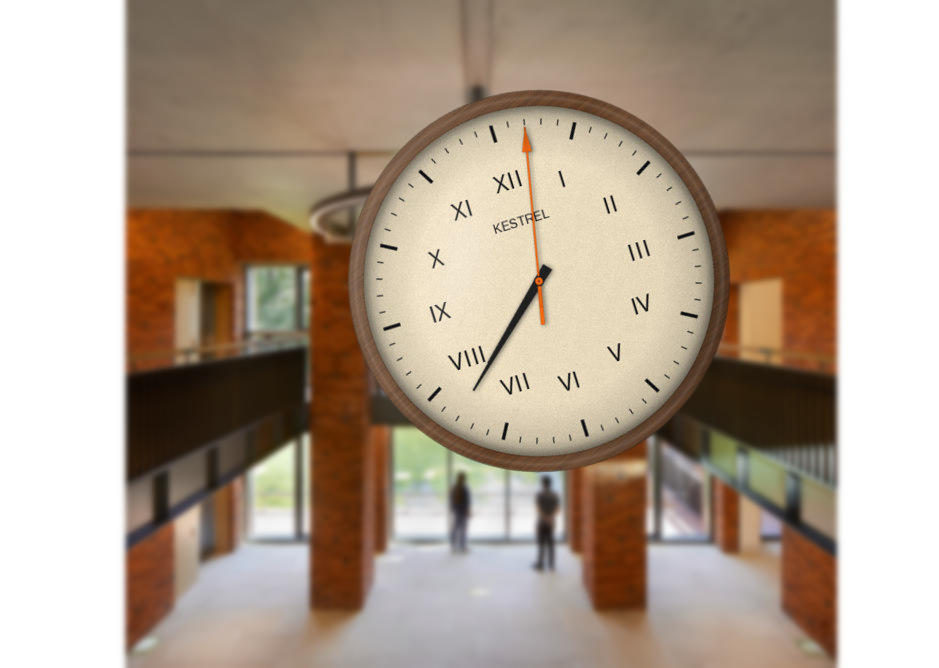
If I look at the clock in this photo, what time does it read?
7:38:02
